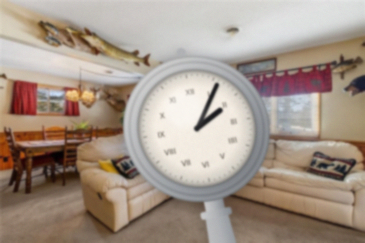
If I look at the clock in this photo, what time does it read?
2:06
